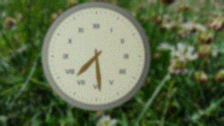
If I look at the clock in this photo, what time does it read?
7:29
